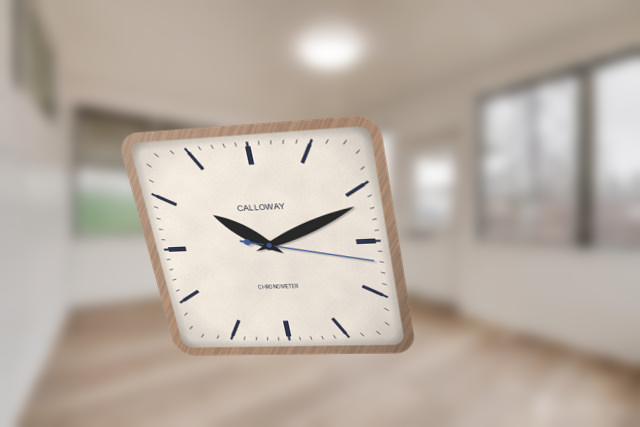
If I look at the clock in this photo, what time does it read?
10:11:17
